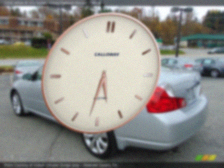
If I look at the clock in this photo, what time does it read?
5:32
